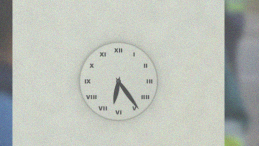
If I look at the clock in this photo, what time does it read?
6:24
